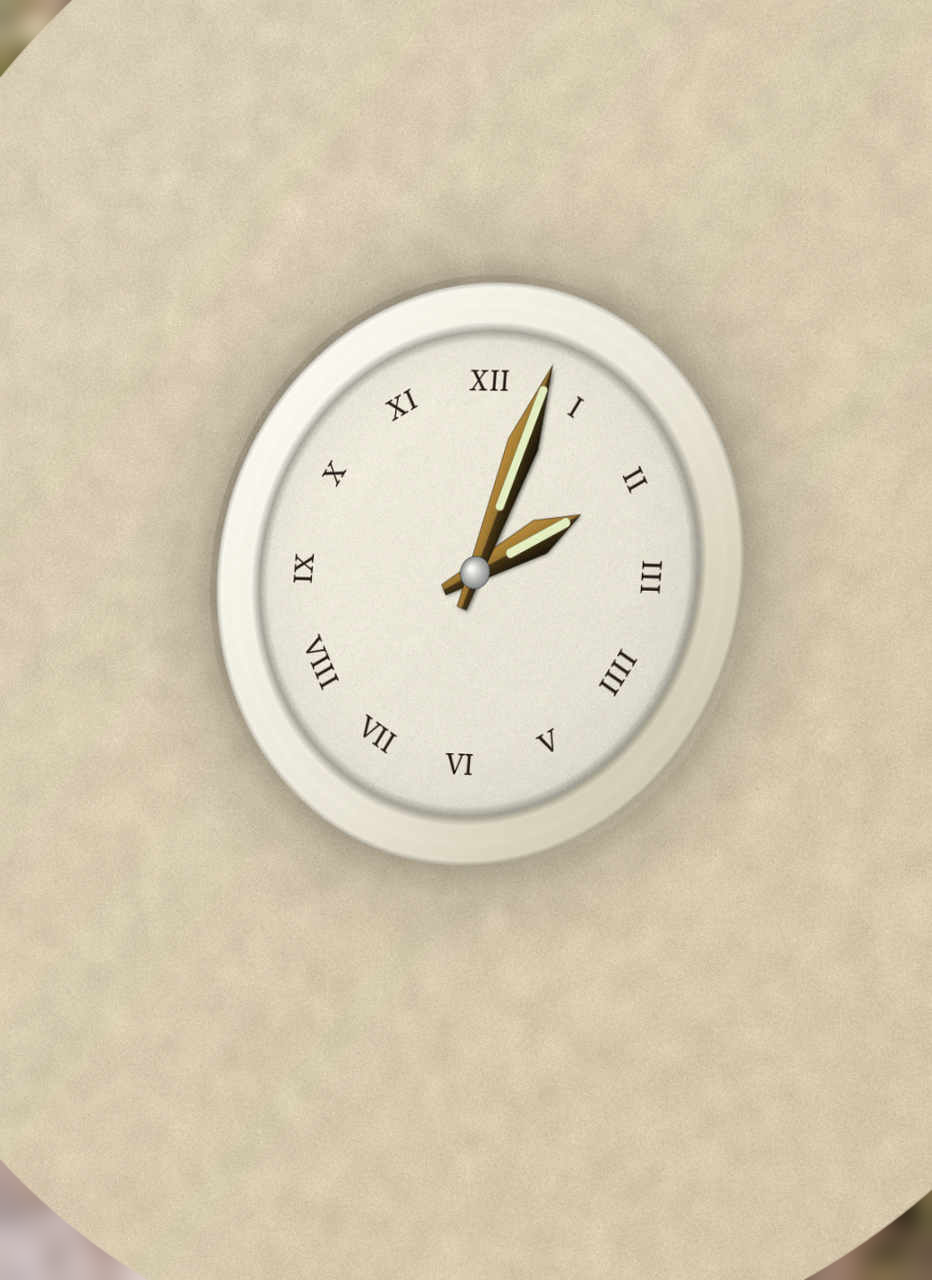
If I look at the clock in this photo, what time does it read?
2:03
